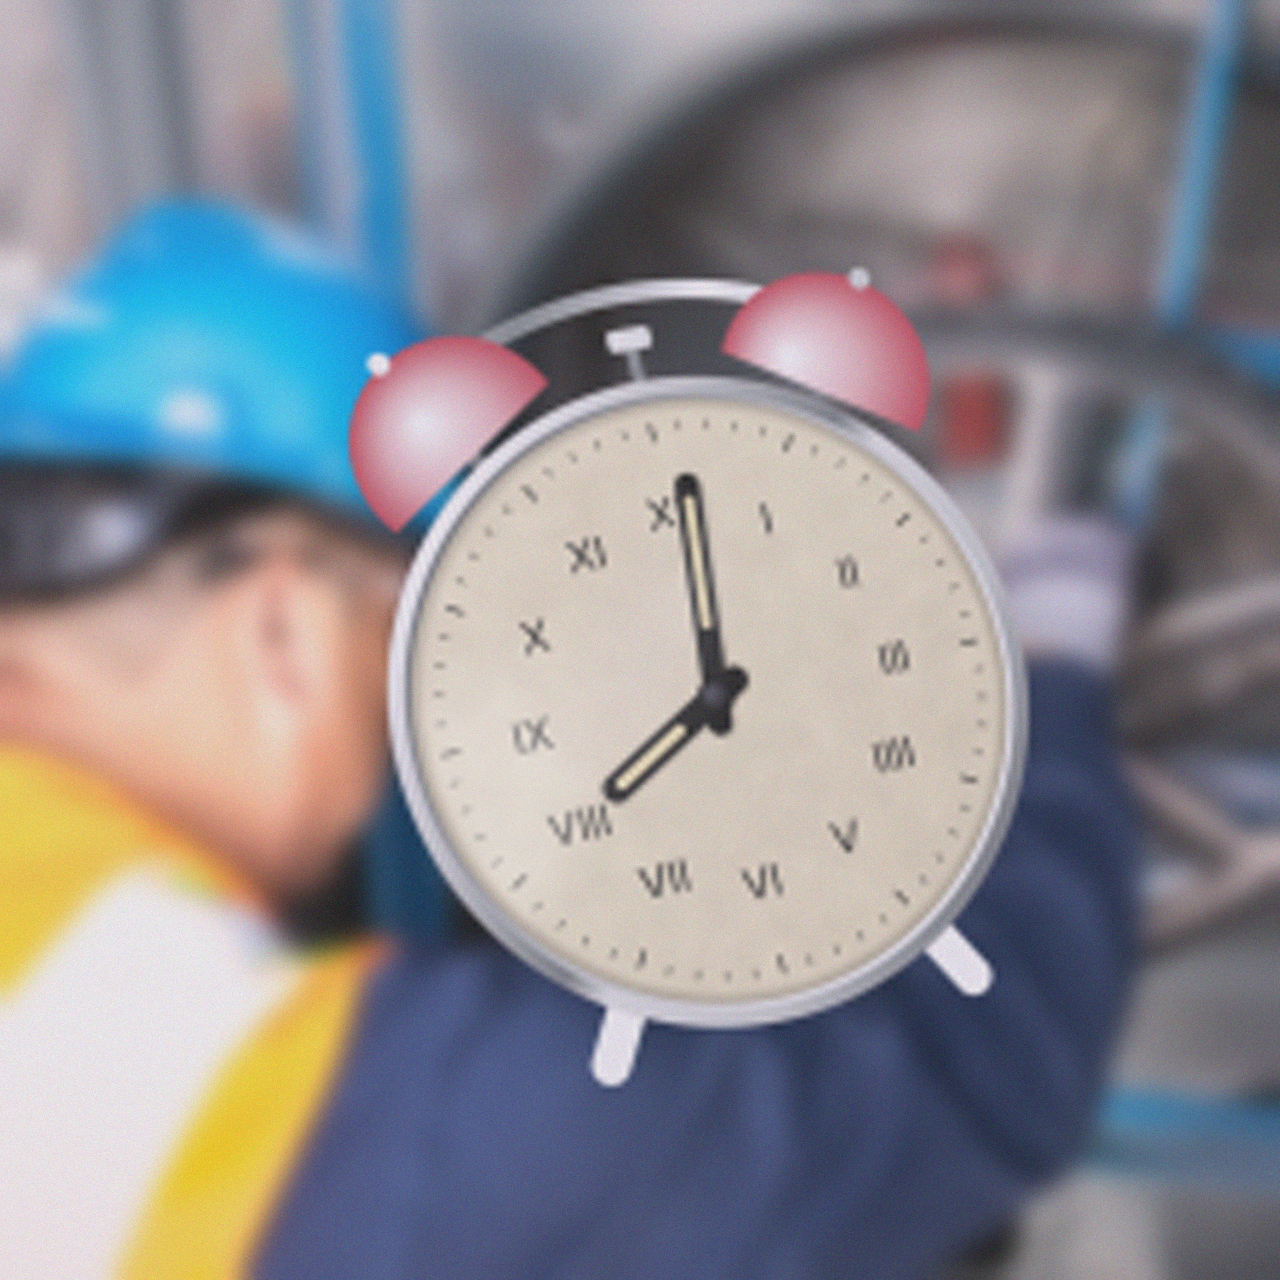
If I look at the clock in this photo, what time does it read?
8:01
